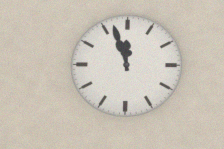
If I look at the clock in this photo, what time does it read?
11:57
